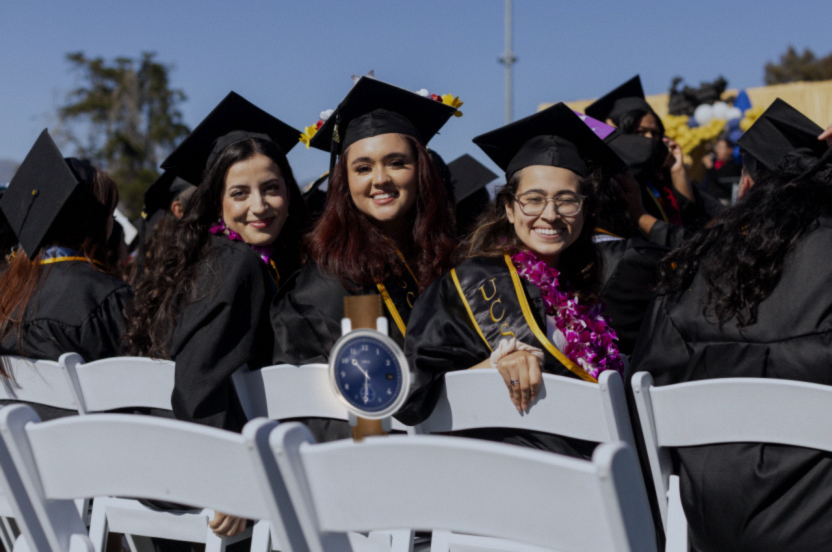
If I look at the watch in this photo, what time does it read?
10:31
